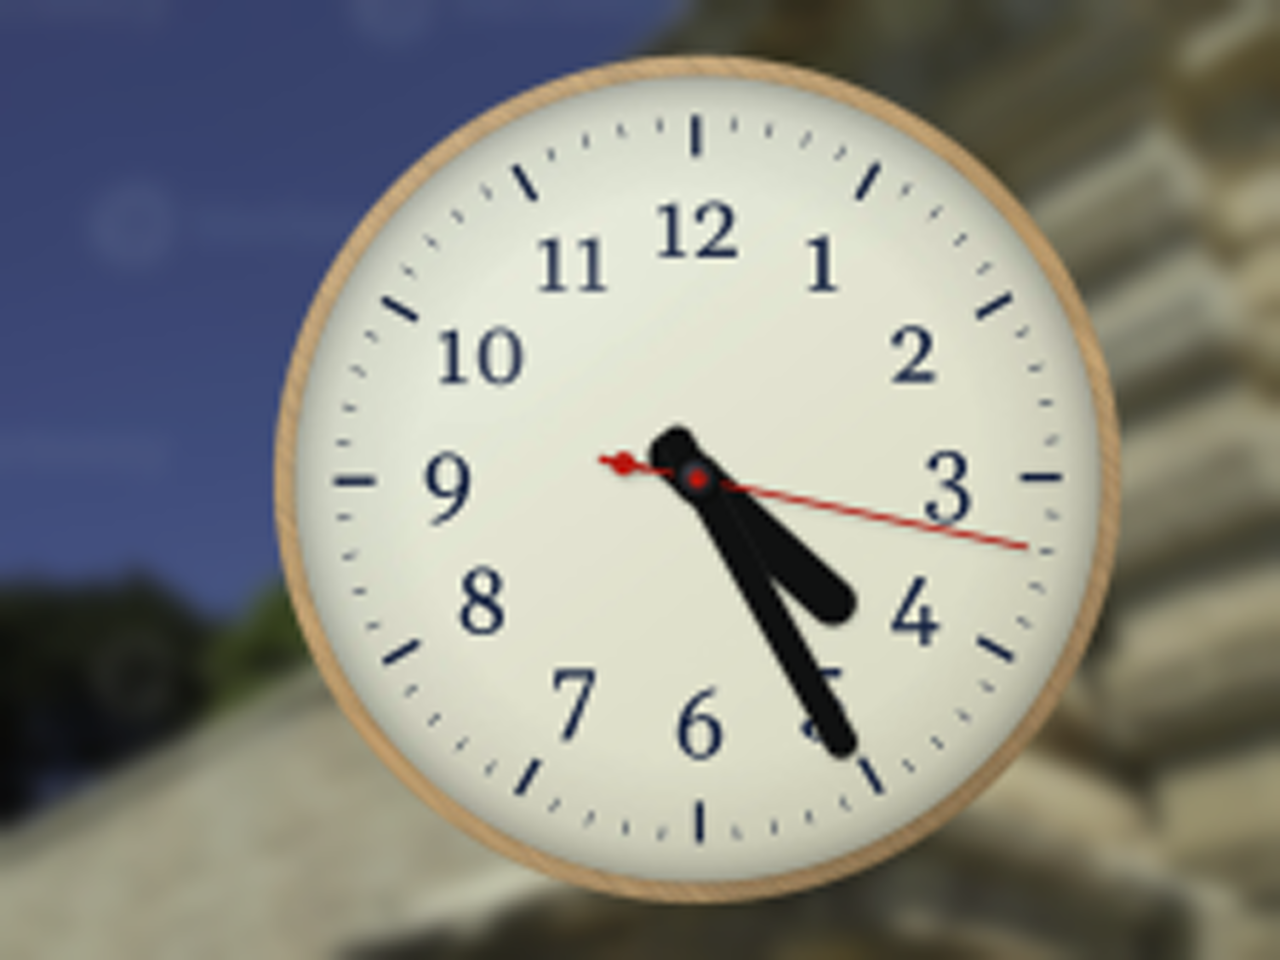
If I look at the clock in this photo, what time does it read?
4:25:17
